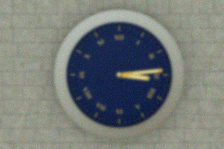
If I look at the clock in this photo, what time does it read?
3:14
